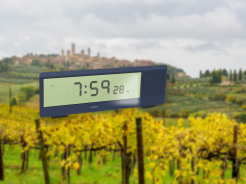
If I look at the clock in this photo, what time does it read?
7:59:28
